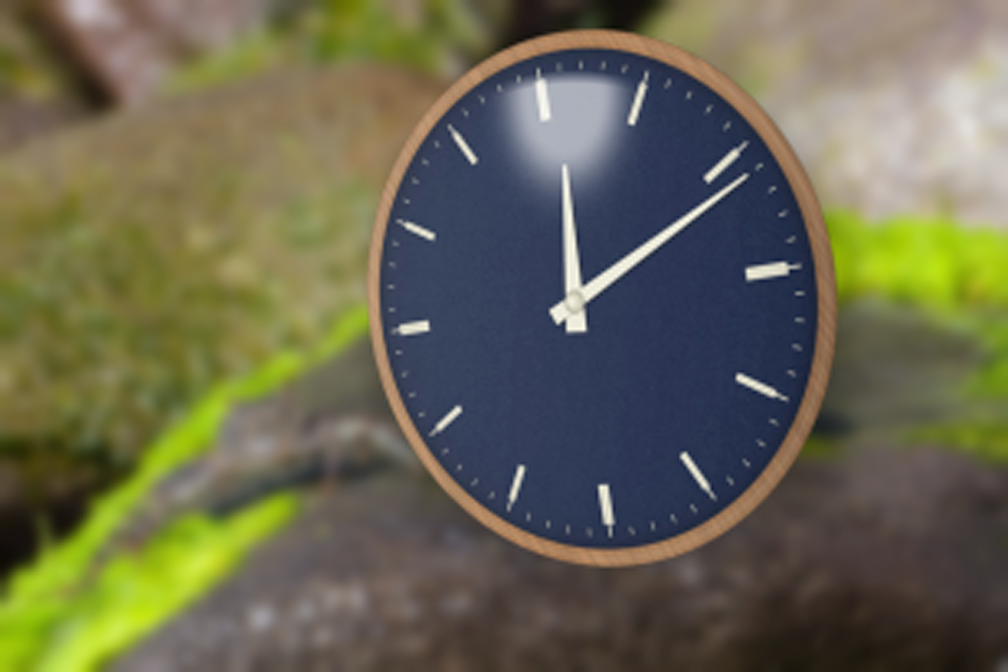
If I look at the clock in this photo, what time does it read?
12:11
